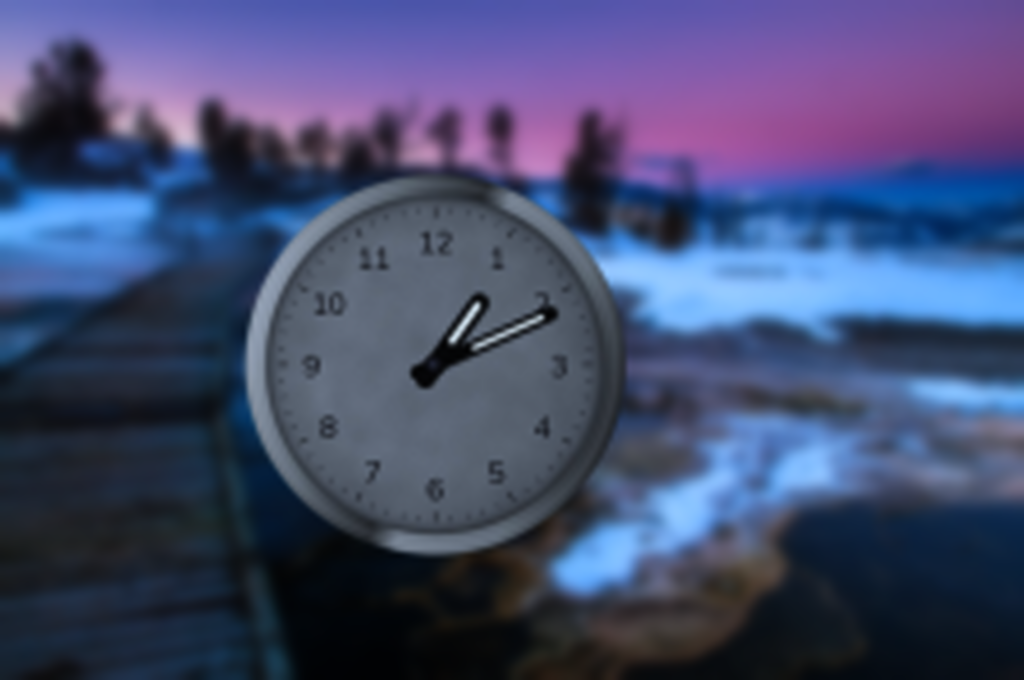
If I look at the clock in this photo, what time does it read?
1:11
